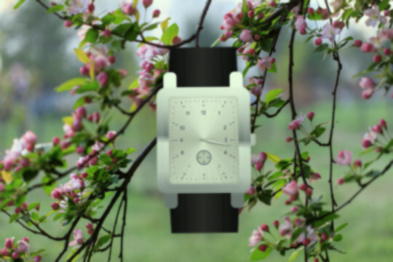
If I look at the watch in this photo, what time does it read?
3:17
